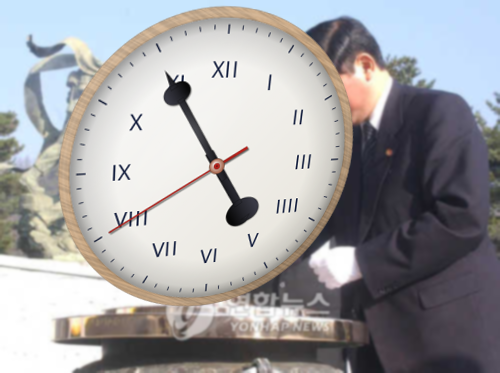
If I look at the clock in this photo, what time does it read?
4:54:40
